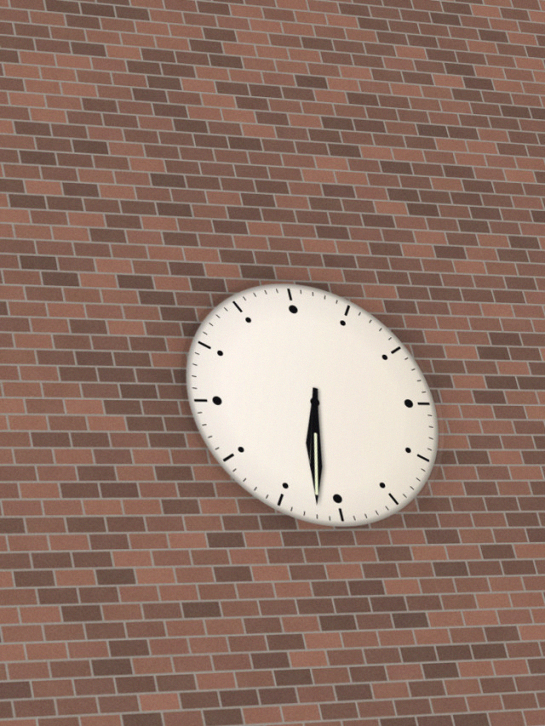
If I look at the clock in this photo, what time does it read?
6:32
